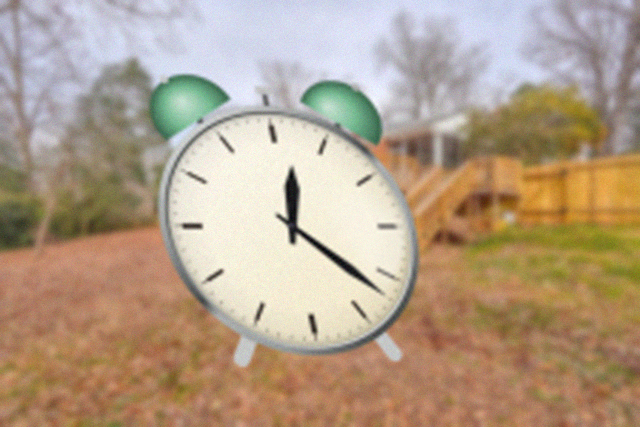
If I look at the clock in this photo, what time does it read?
12:22
